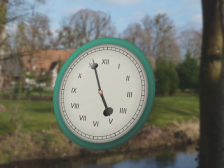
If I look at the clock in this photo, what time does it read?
4:56
